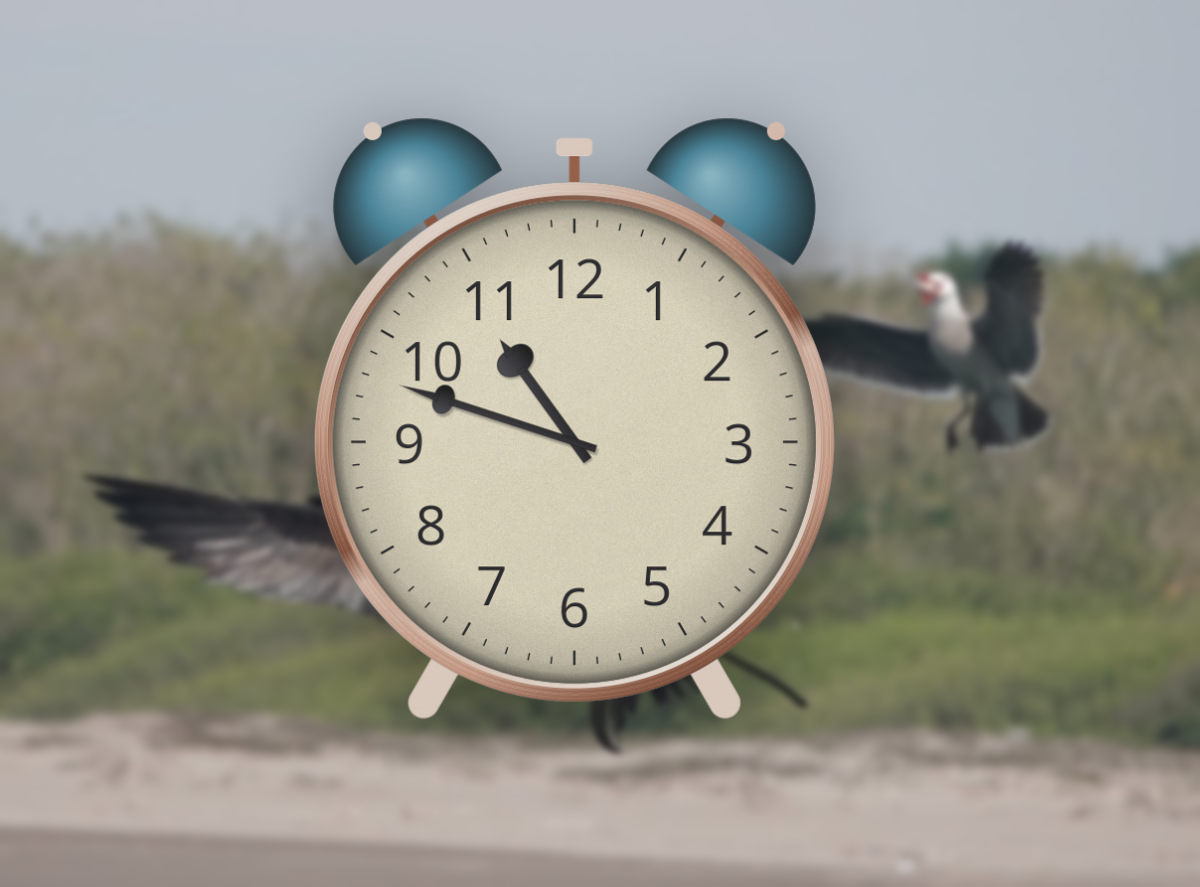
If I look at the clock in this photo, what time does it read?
10:48
